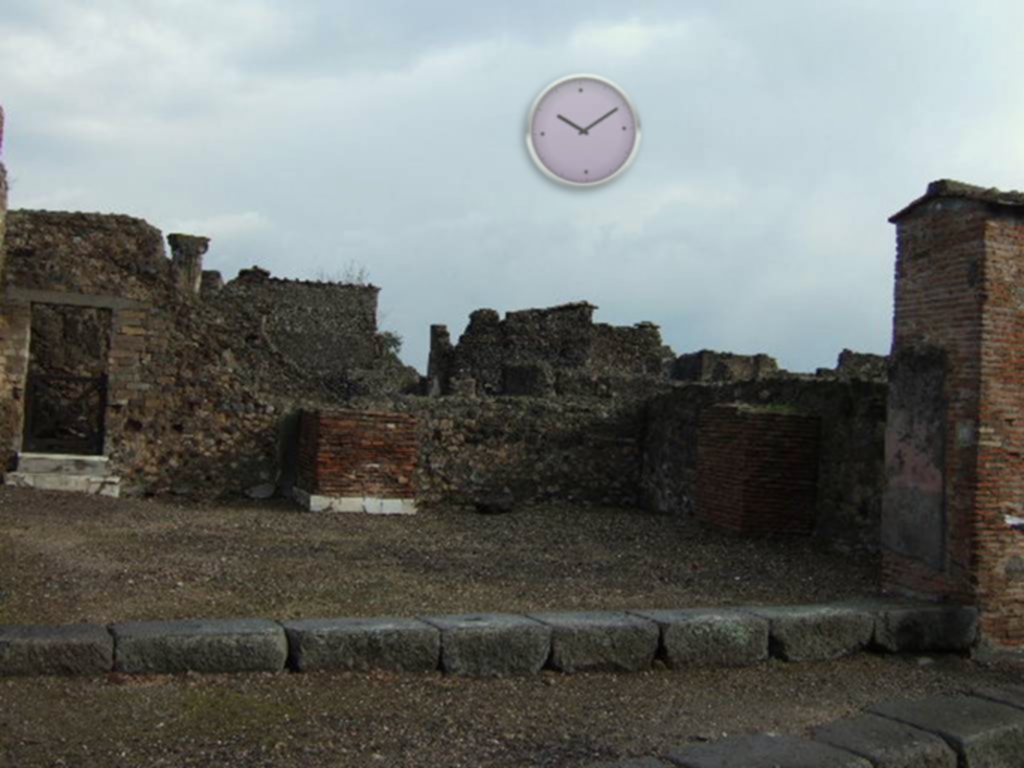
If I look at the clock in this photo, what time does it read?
10:10
